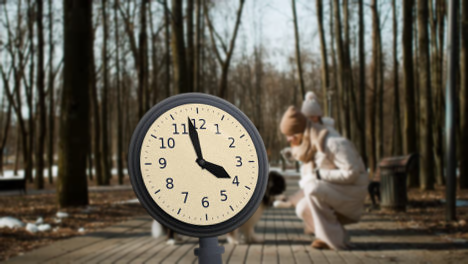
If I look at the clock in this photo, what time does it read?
3:58
